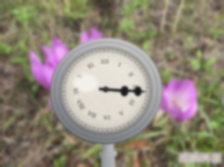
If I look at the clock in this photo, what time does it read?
3:16
